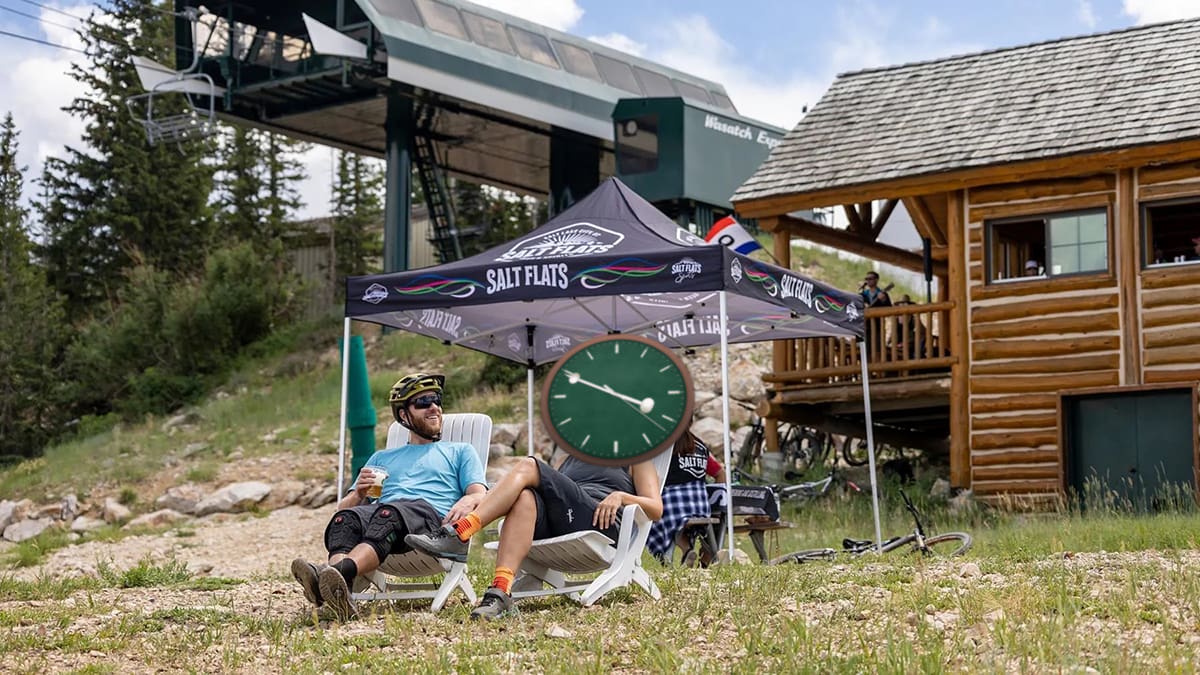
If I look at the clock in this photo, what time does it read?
3:49:22
